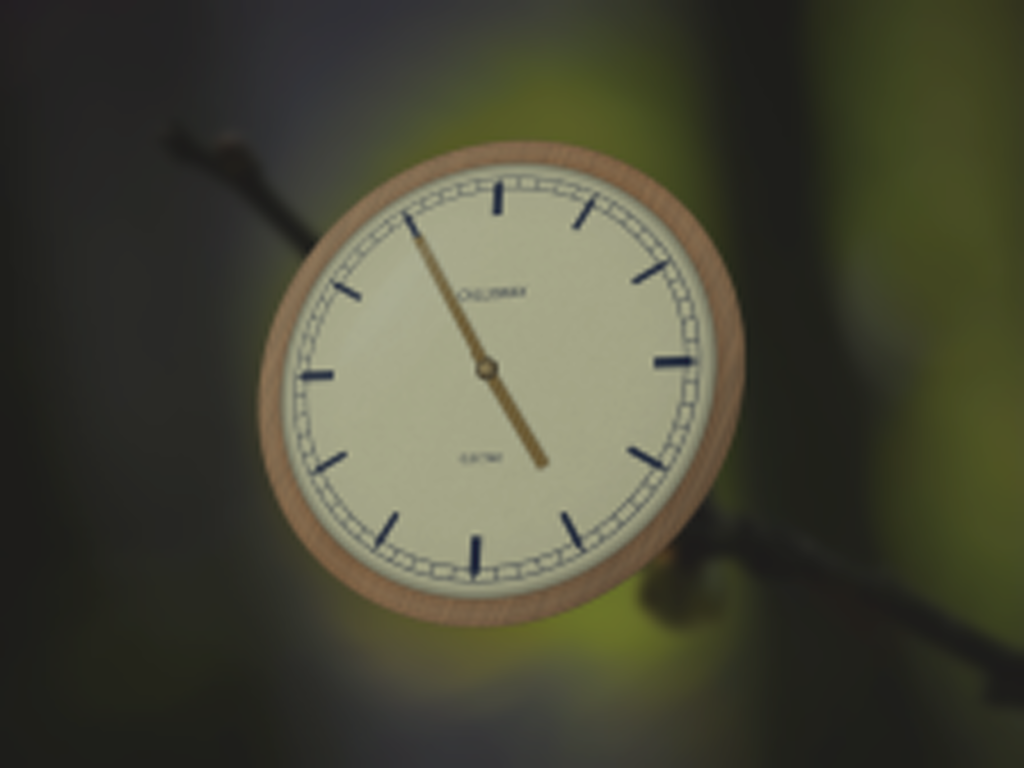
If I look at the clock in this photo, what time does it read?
4:55
